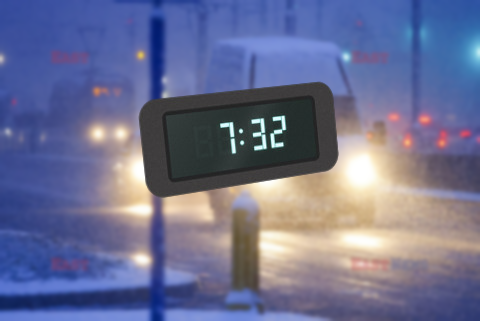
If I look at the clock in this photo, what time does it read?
7:32
